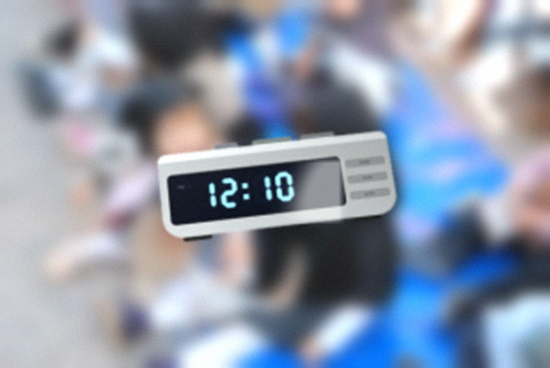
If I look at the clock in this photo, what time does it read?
12:10
